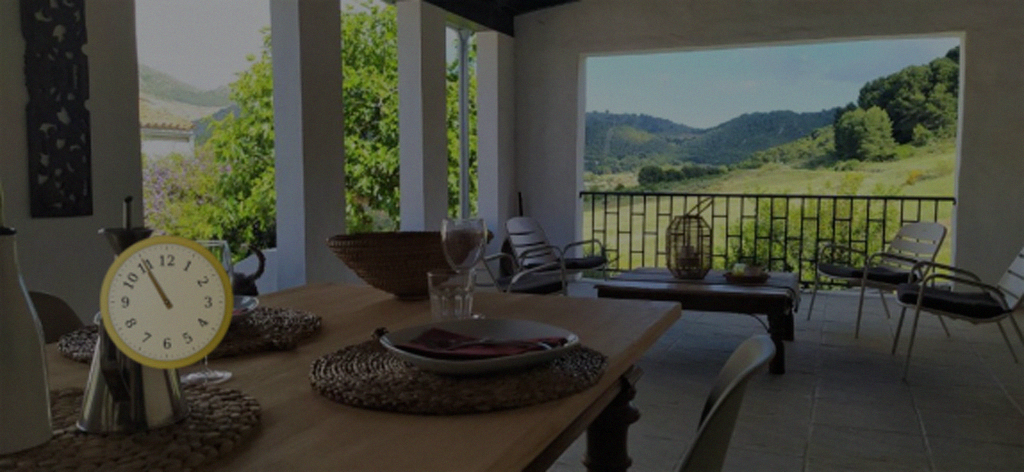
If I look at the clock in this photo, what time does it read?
10:55
